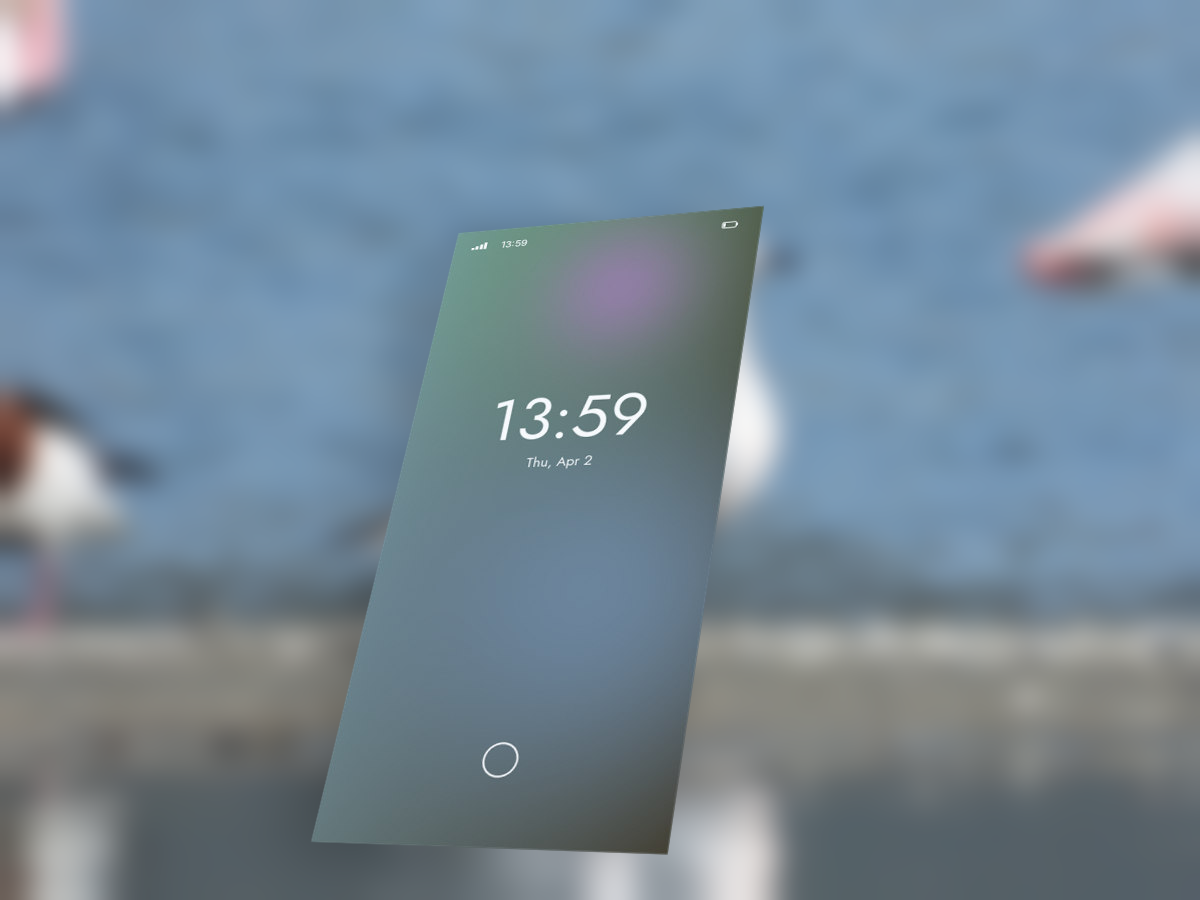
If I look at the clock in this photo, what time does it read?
13:59
